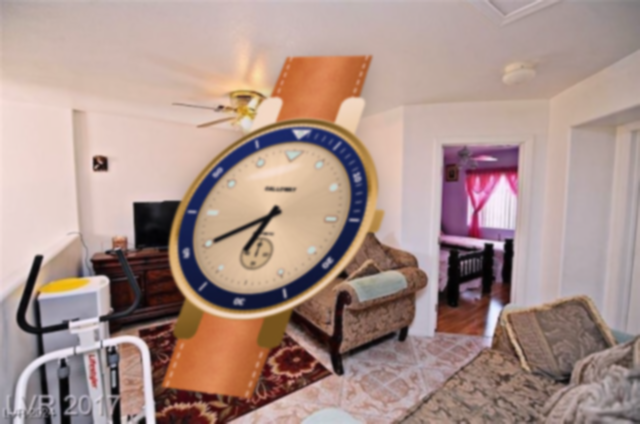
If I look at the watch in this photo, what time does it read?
6:40
